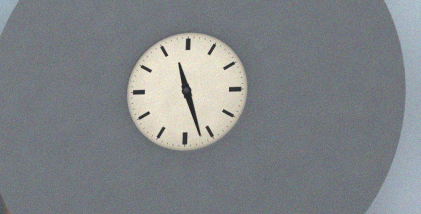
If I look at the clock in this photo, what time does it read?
11:27
